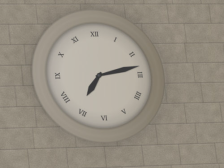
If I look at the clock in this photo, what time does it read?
7:13
